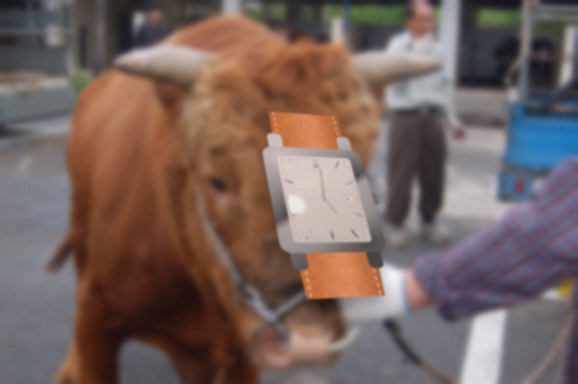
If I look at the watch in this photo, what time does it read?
5:01
